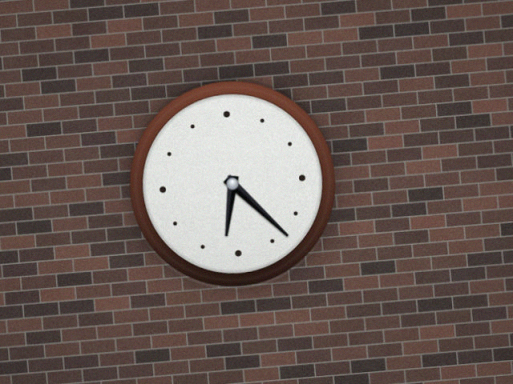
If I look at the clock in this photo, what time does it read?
6:23
